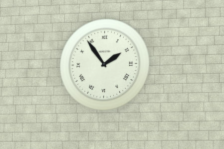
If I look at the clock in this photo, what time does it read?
1:54
